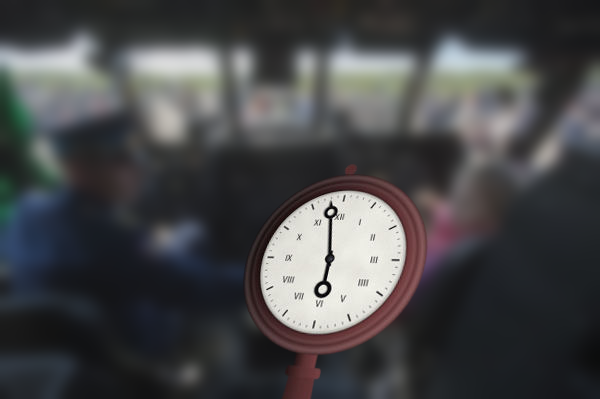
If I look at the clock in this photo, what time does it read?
5:58
